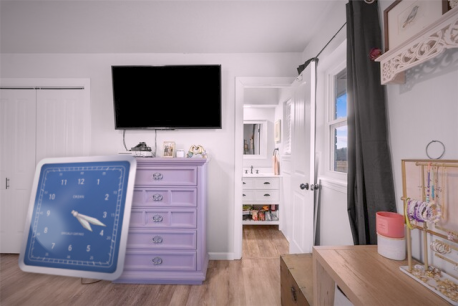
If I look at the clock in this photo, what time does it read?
4:18
